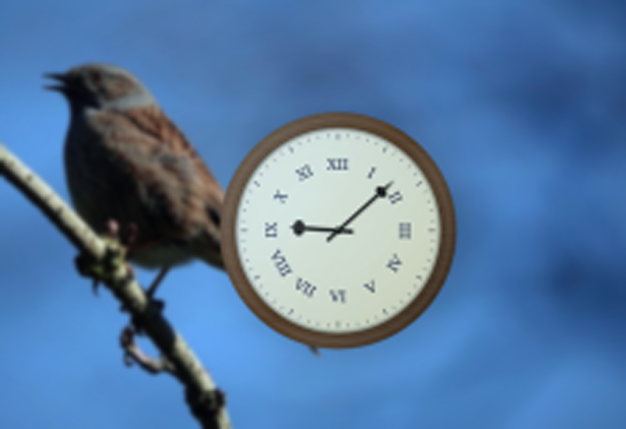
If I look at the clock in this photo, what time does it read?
9:08
